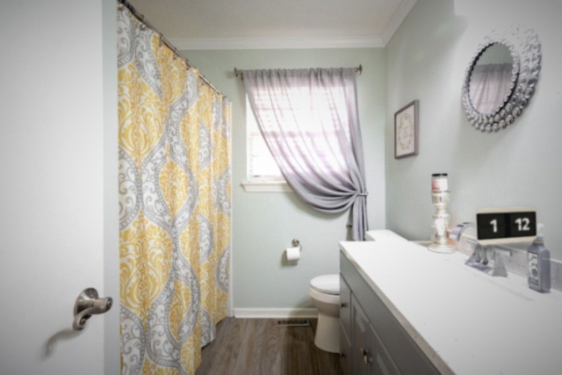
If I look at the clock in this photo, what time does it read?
1:12
